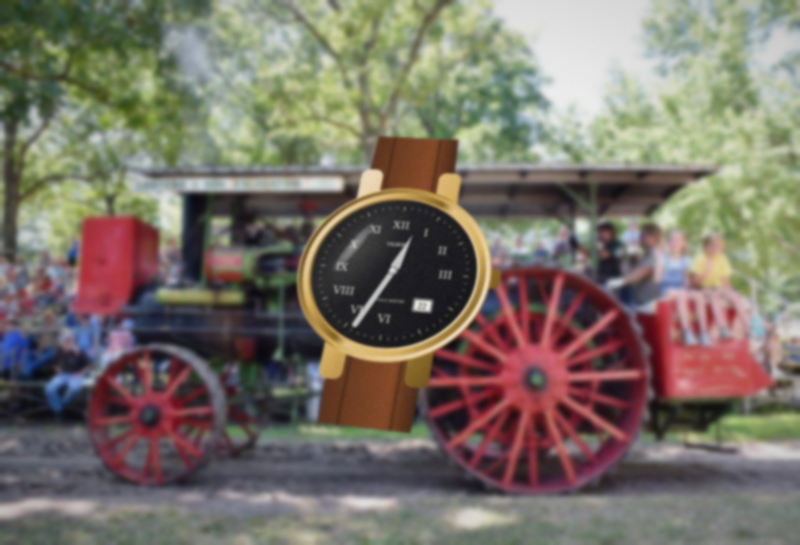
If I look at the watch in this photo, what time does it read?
12:34
